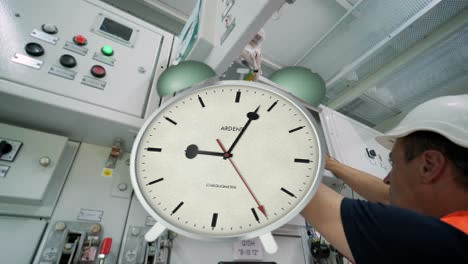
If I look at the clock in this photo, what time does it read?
9:03:24
